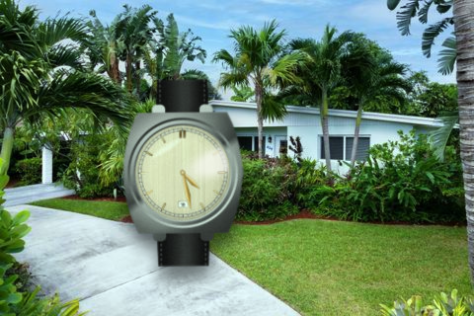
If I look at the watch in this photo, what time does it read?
4:28
